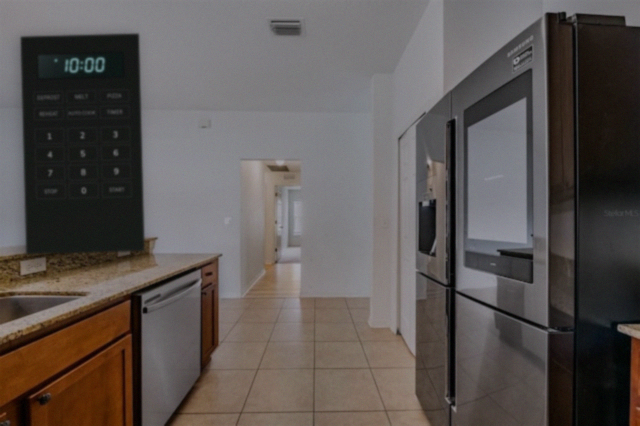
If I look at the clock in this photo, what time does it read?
10:00
